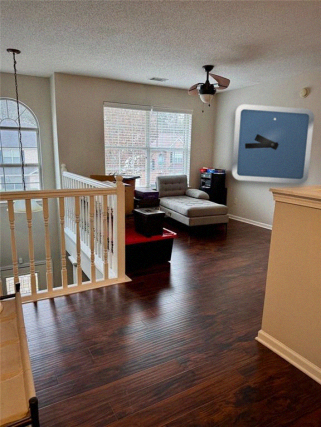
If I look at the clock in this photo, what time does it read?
9:44
